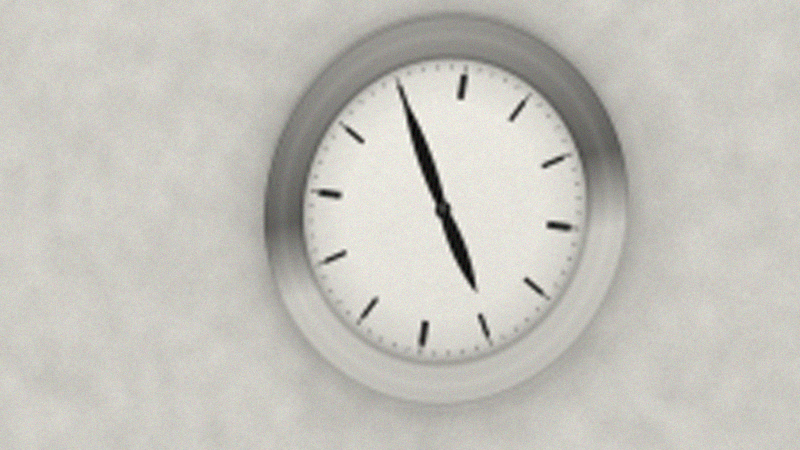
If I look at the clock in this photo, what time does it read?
4:55
